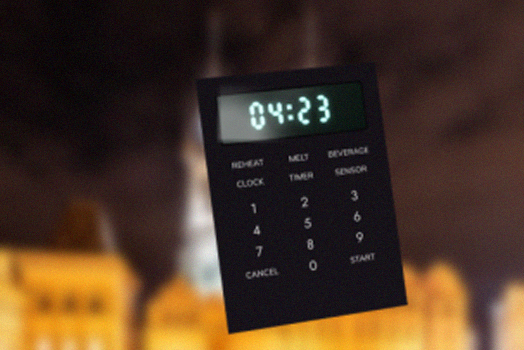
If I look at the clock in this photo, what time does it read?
4:23
